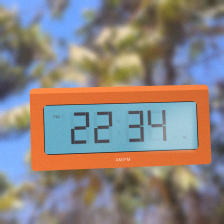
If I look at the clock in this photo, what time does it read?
22:34
